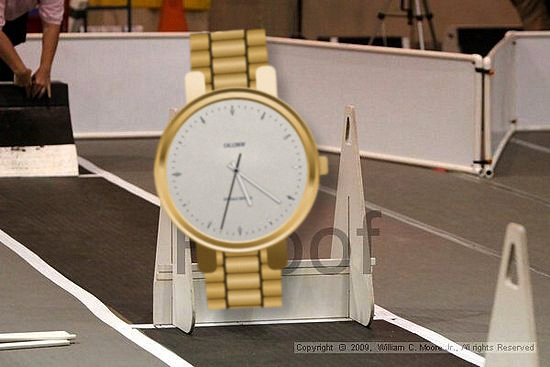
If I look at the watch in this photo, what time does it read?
5:21:33
